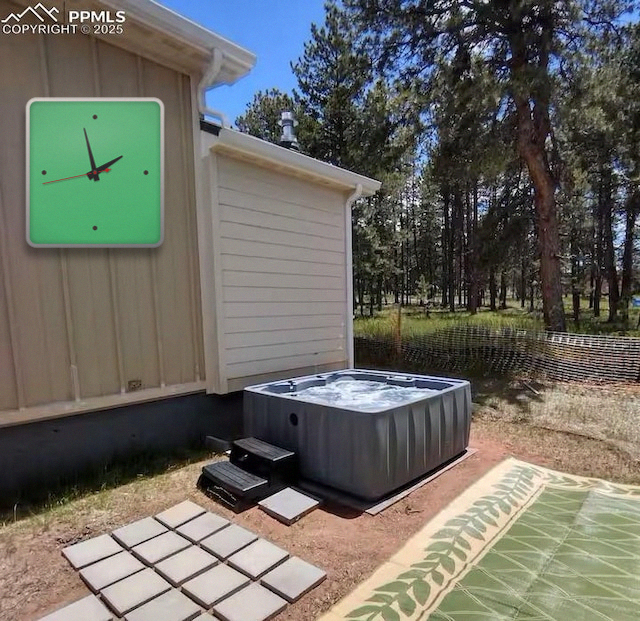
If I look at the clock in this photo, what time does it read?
1:57:43
